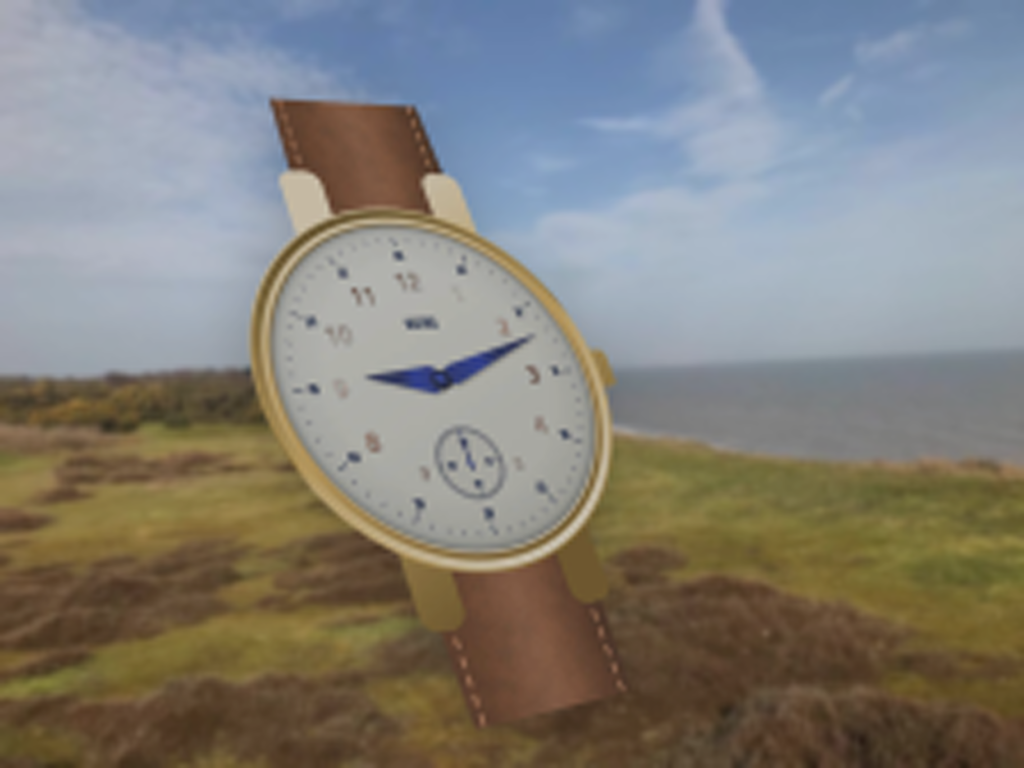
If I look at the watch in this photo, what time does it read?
9:12
